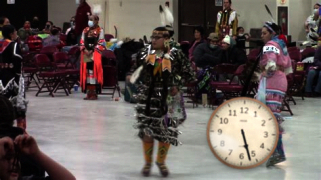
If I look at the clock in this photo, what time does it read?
5:27
